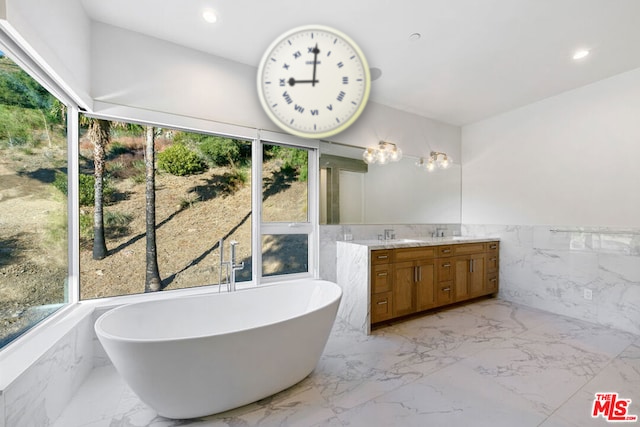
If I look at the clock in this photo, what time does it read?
9:01
